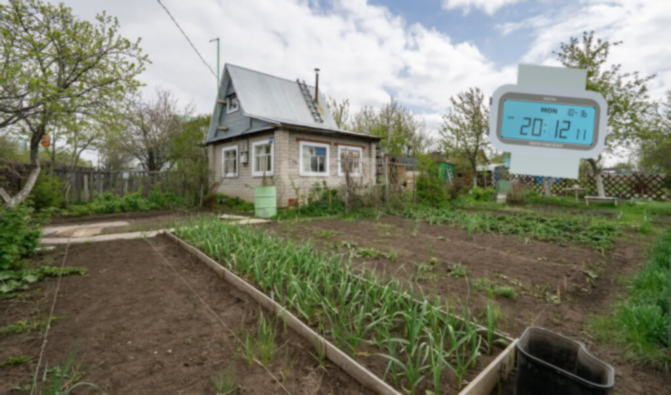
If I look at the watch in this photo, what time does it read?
20:12:11
